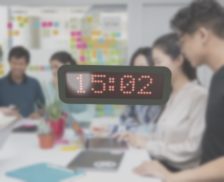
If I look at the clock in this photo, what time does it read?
15:02
